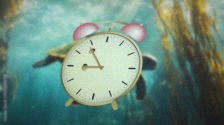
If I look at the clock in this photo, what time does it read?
8:54
